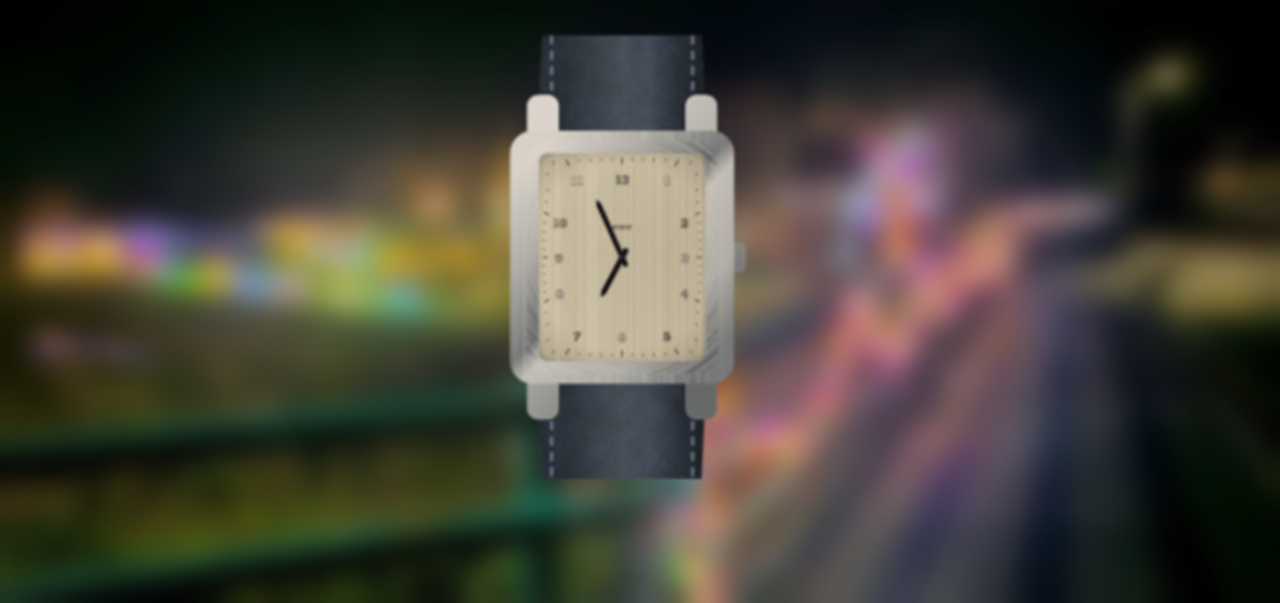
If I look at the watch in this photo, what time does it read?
6:56
